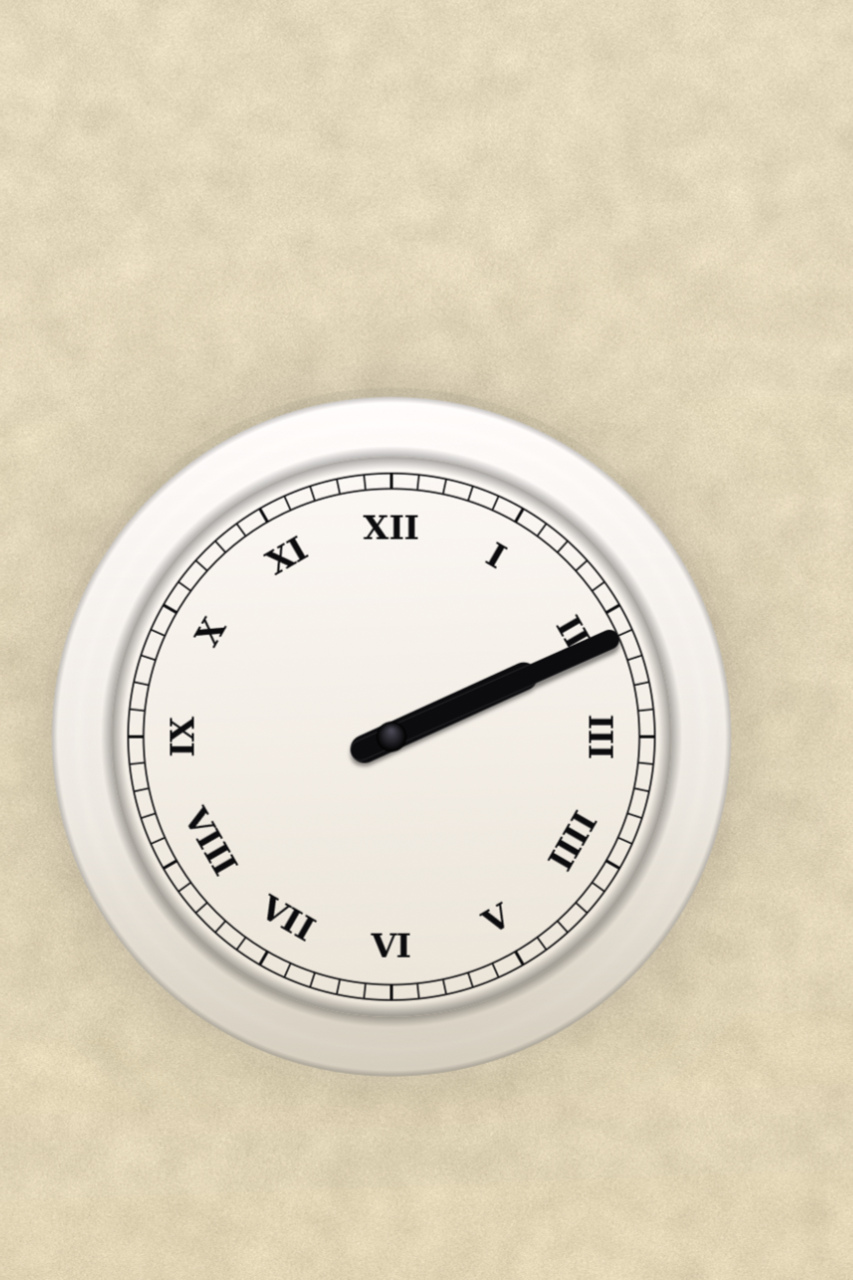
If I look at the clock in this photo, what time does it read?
2:11
